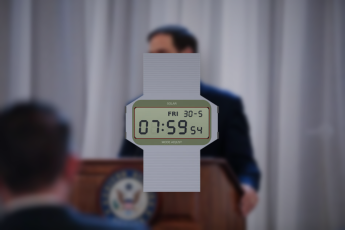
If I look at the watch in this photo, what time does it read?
7:59:54
